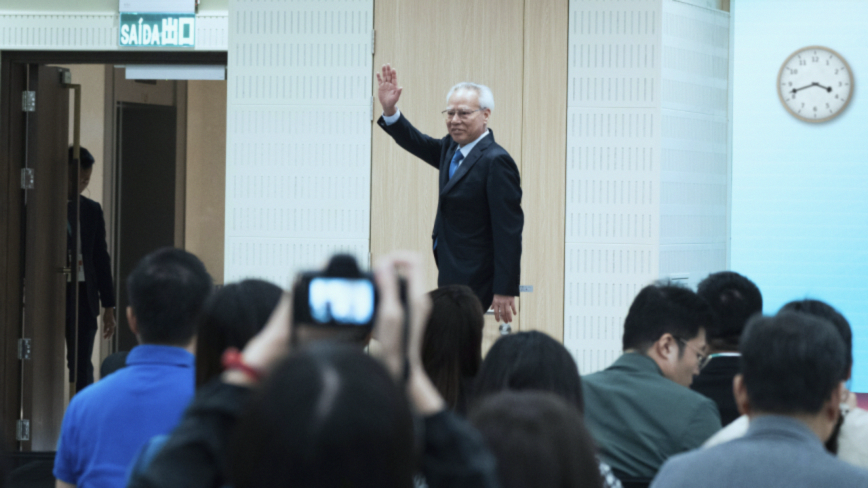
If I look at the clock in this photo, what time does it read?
3:42
